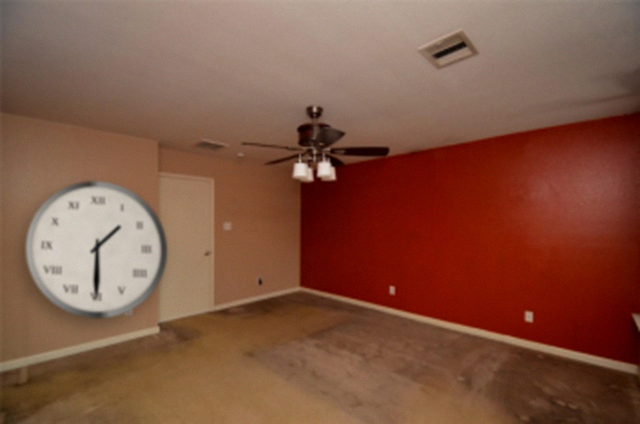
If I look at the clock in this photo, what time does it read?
1:30
